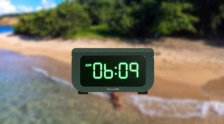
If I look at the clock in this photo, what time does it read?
6:09
